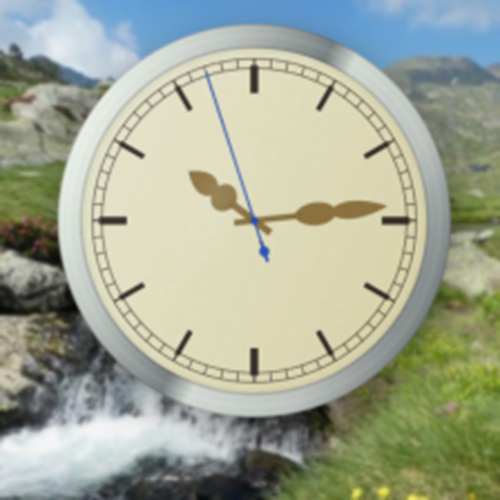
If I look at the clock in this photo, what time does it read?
10:13:57
